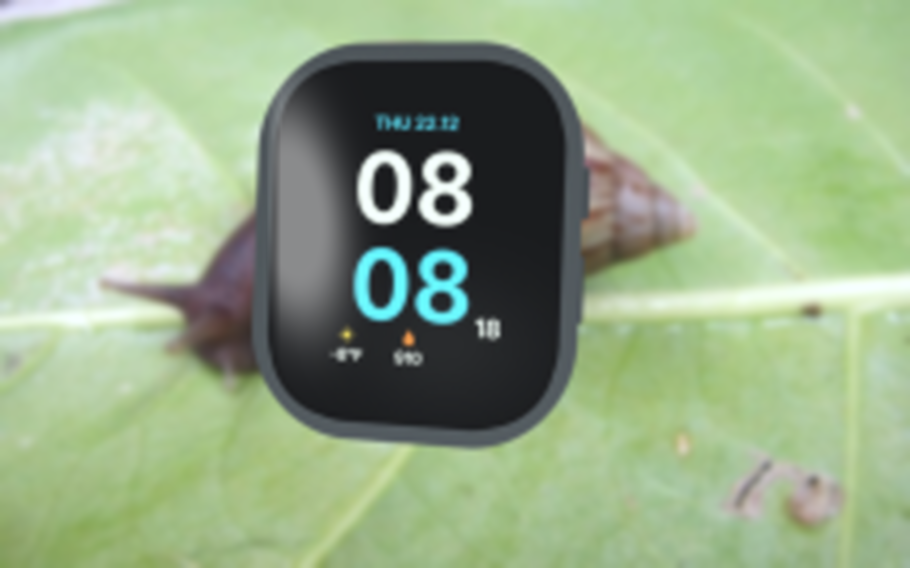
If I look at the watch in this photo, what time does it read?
8:08
